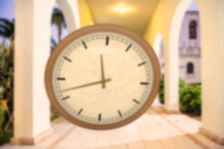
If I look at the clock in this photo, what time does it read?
11:42
